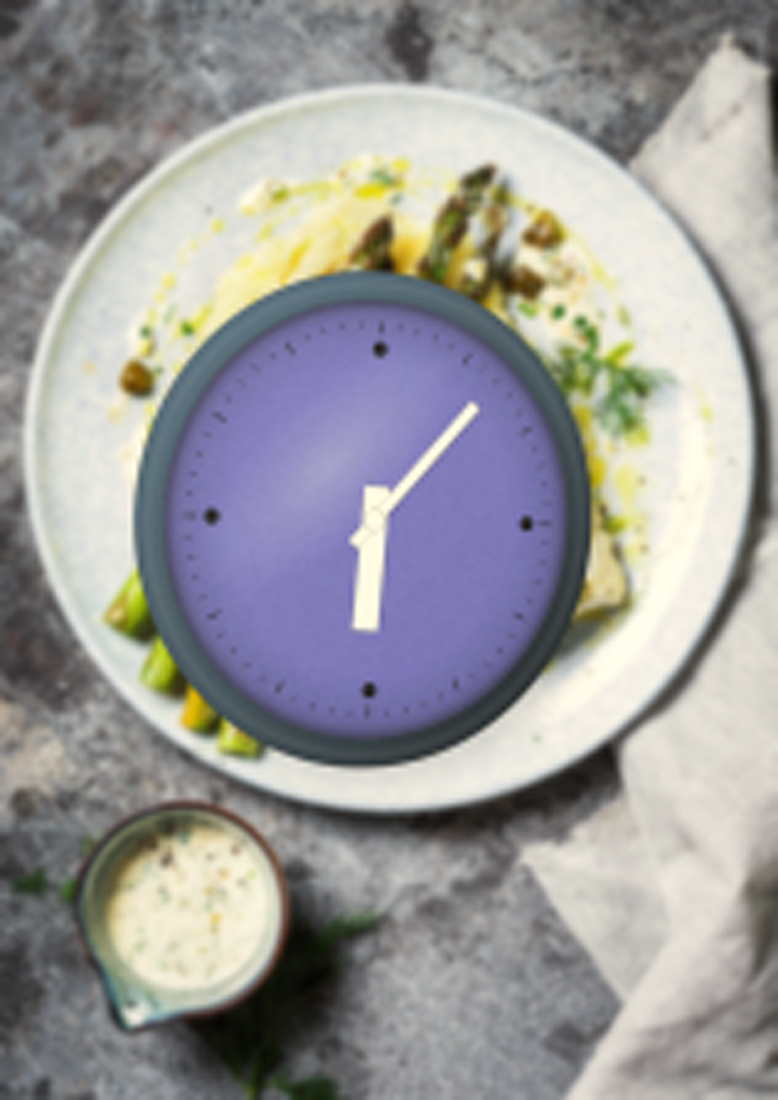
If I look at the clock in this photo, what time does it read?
6:07
